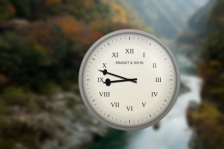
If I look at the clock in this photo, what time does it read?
8:48
